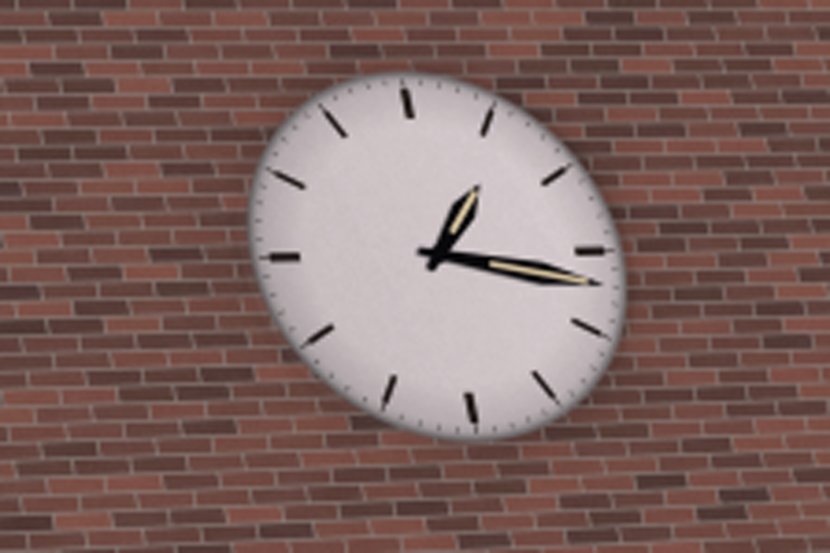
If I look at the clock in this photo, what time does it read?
1:17
